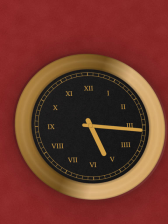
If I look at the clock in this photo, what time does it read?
5:16
